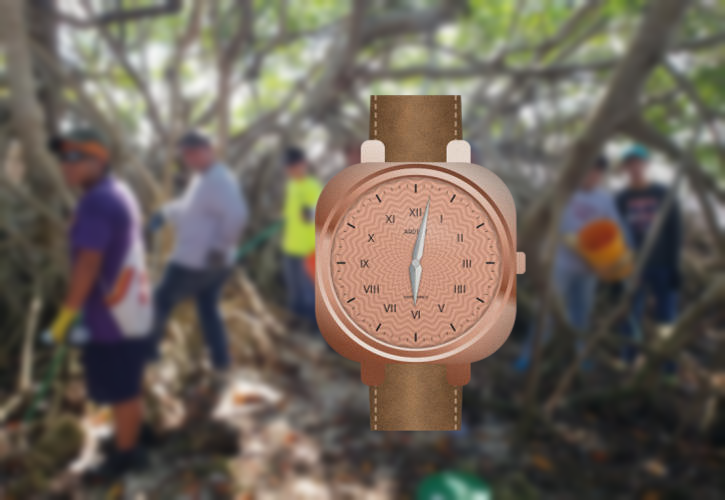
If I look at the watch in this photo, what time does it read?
6:02
